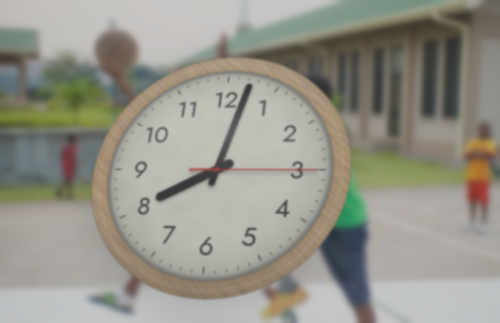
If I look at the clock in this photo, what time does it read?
8:02:15
